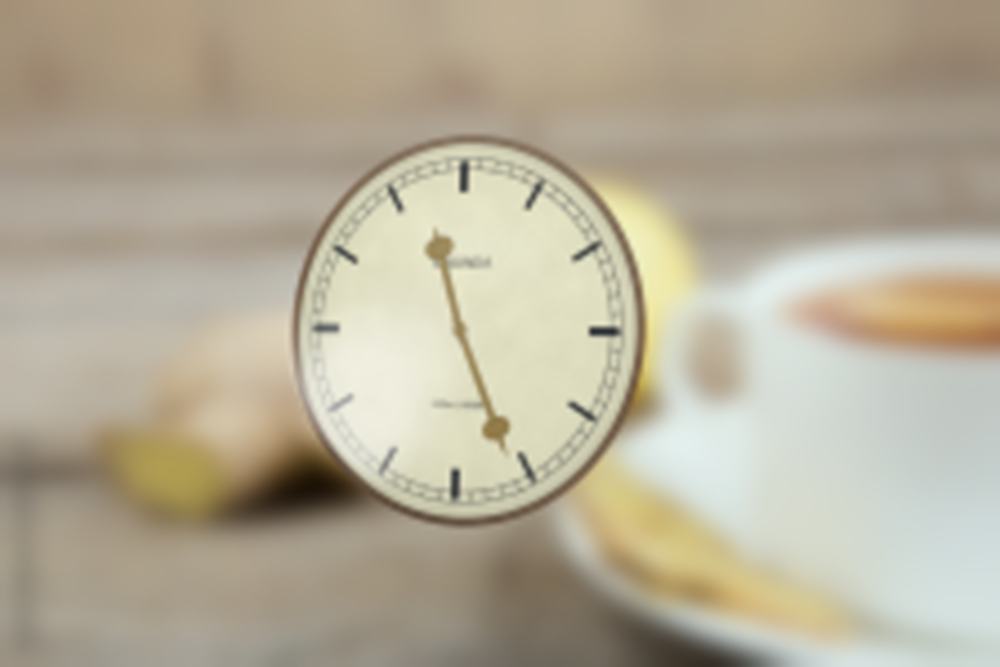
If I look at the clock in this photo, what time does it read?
11:26
